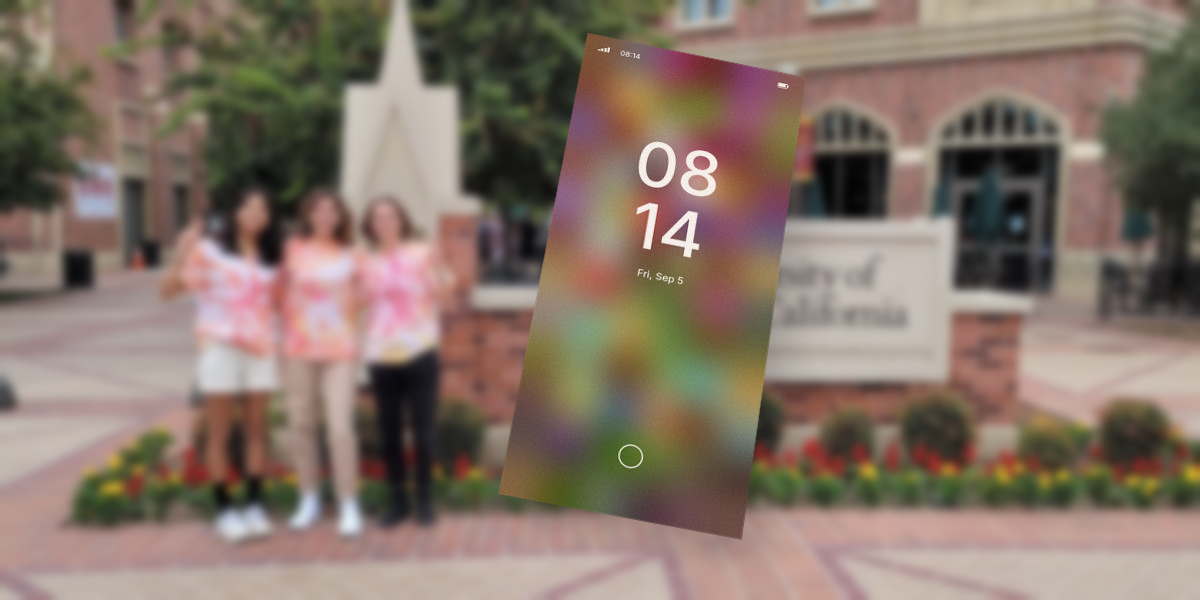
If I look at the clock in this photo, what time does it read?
8:14
